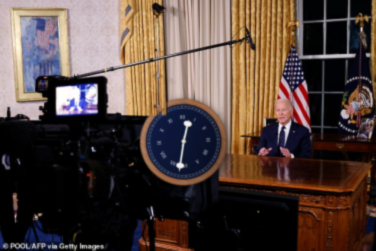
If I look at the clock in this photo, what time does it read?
12:32
